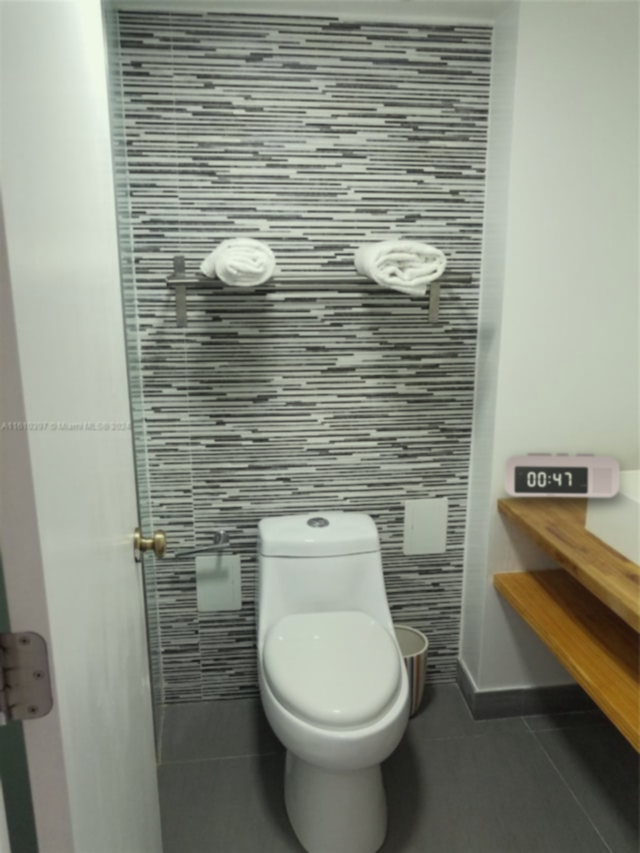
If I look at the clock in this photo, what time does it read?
0:47
